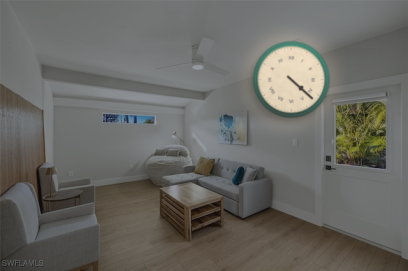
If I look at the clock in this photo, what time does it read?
4:22
